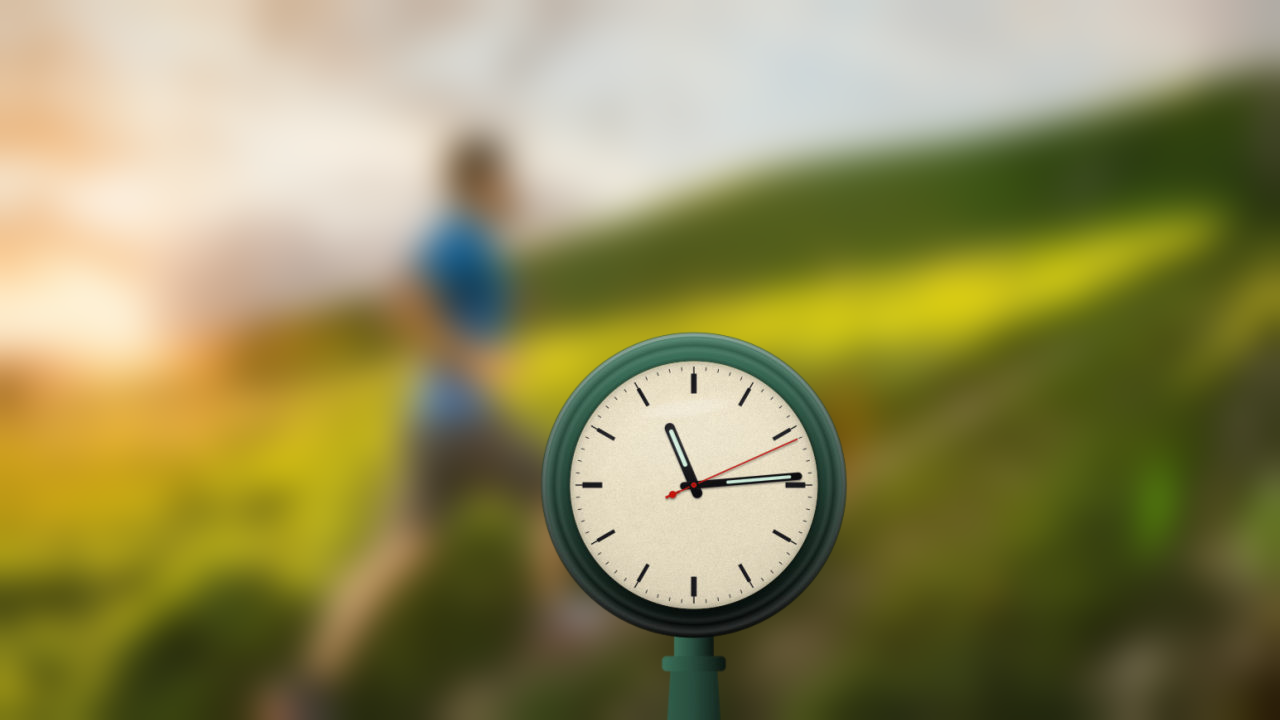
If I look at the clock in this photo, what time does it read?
11:14:11
